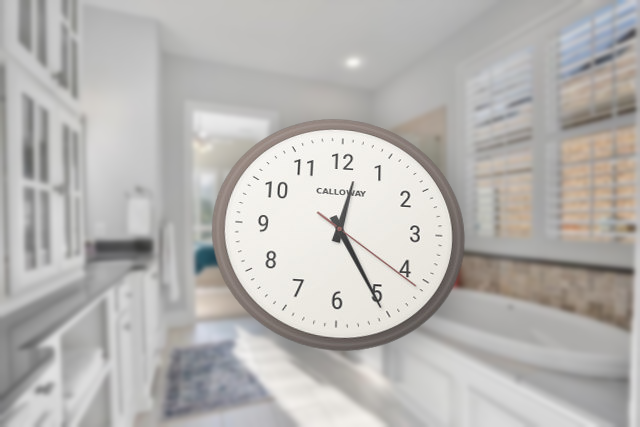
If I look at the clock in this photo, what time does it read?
12:25:21
